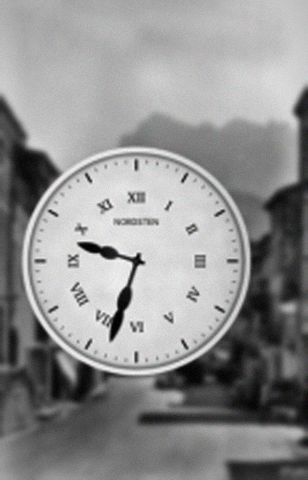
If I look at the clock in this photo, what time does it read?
9:33
